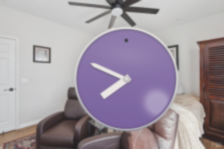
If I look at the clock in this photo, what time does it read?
7:49
